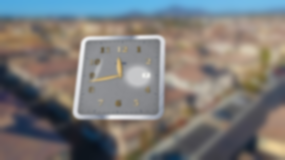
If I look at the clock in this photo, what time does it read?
11:43
